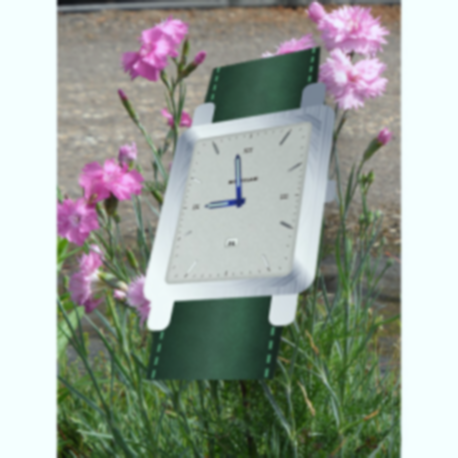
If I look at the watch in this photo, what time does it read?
8:58
